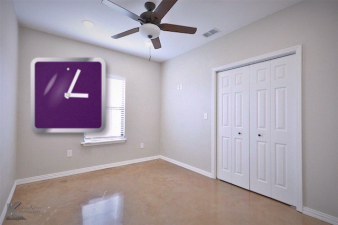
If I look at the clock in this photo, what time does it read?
3:04
